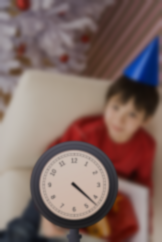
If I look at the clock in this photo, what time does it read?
4:22
